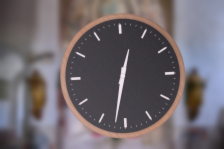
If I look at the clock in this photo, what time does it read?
12:32
